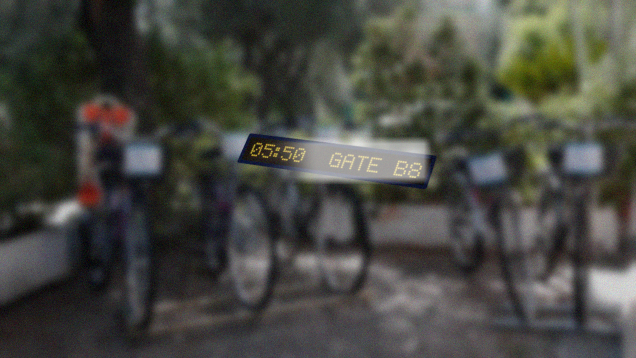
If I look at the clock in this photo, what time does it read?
5:50
